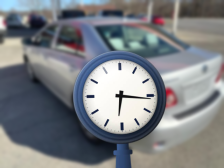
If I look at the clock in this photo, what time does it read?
6:16
